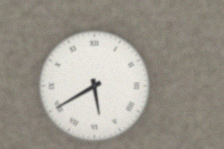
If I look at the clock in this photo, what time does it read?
5:40
